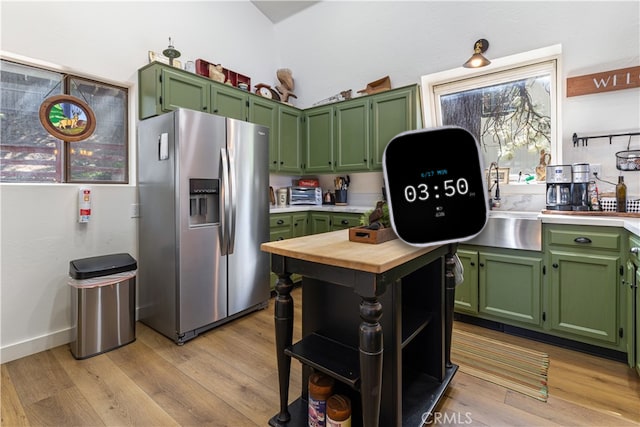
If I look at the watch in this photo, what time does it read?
3:50
